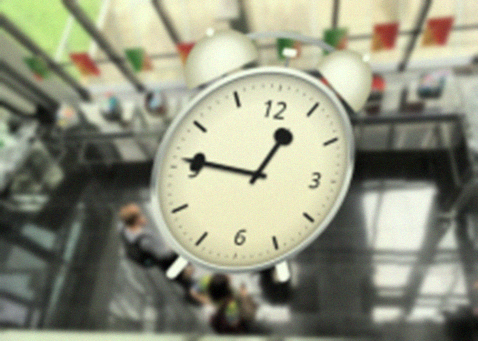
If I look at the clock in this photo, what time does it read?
12:46
